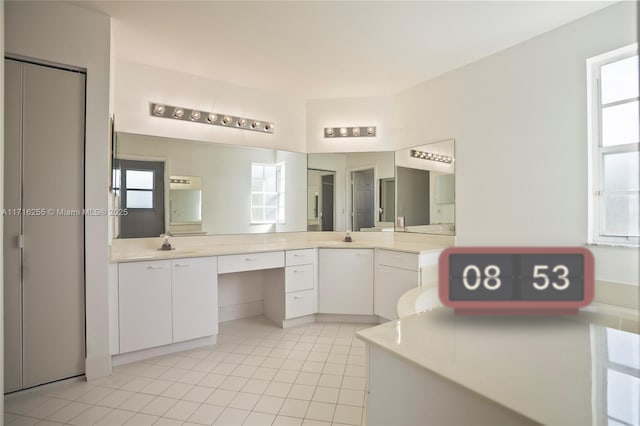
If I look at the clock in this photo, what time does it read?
8:53
